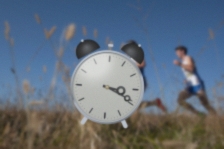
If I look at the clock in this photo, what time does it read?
3:19
